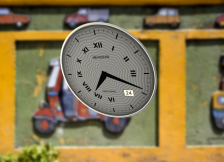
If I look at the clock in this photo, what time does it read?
7:19
